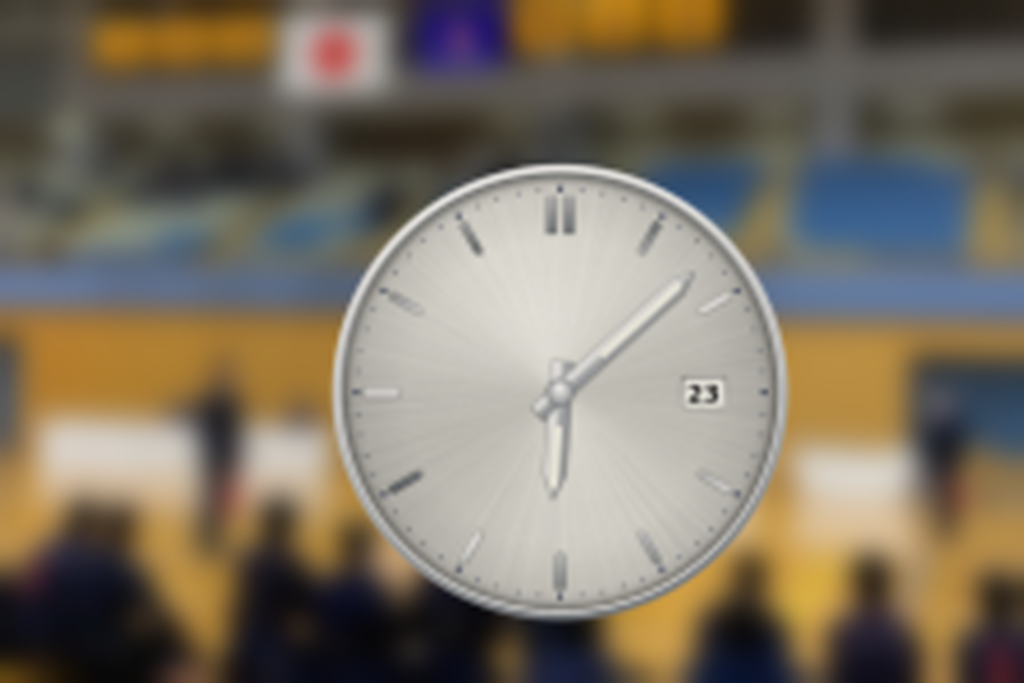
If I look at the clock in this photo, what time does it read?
6:08
